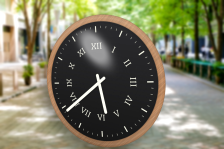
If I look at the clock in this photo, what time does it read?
5:39
